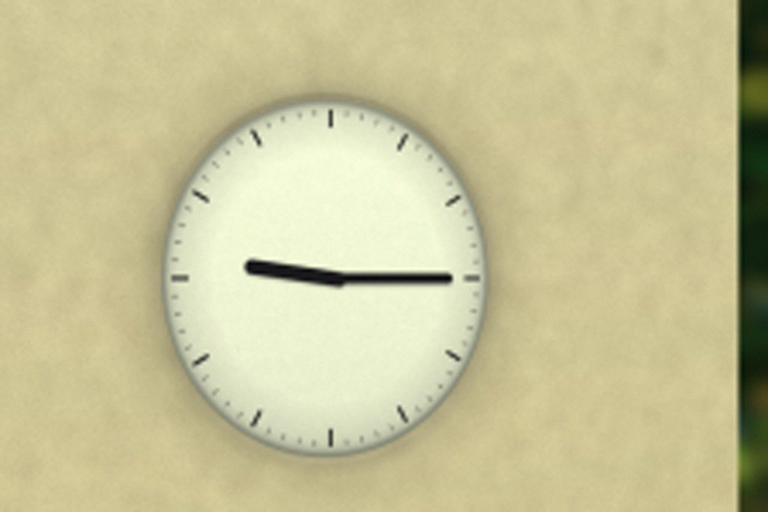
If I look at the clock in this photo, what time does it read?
9:15
